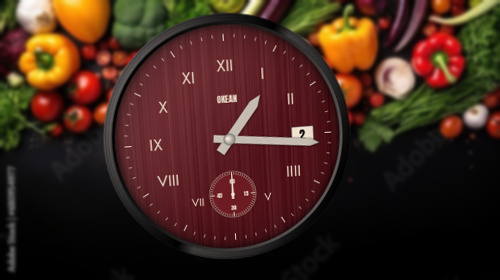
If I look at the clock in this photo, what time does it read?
1:16
